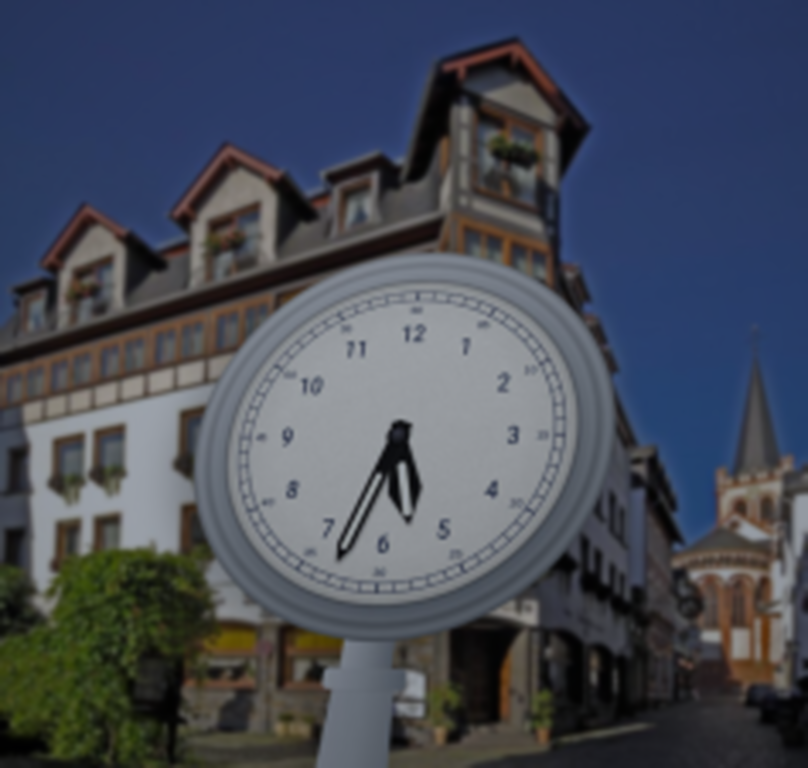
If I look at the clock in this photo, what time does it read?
5:33
